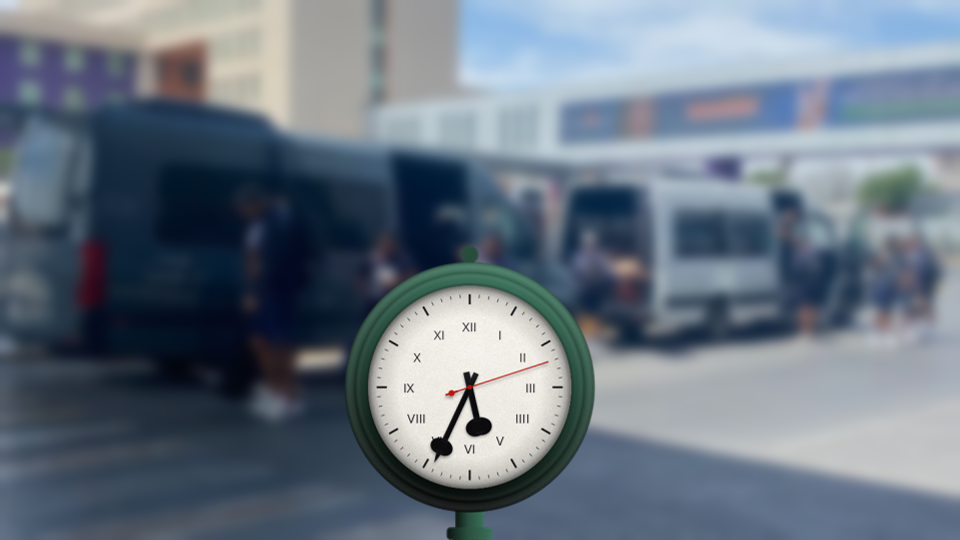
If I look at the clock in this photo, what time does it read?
5:34:12
